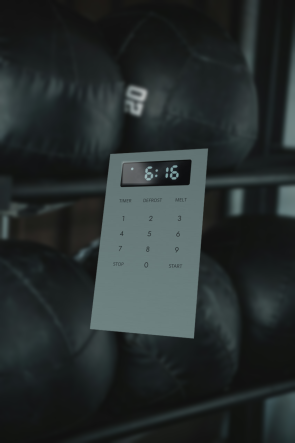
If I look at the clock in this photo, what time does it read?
6:16
